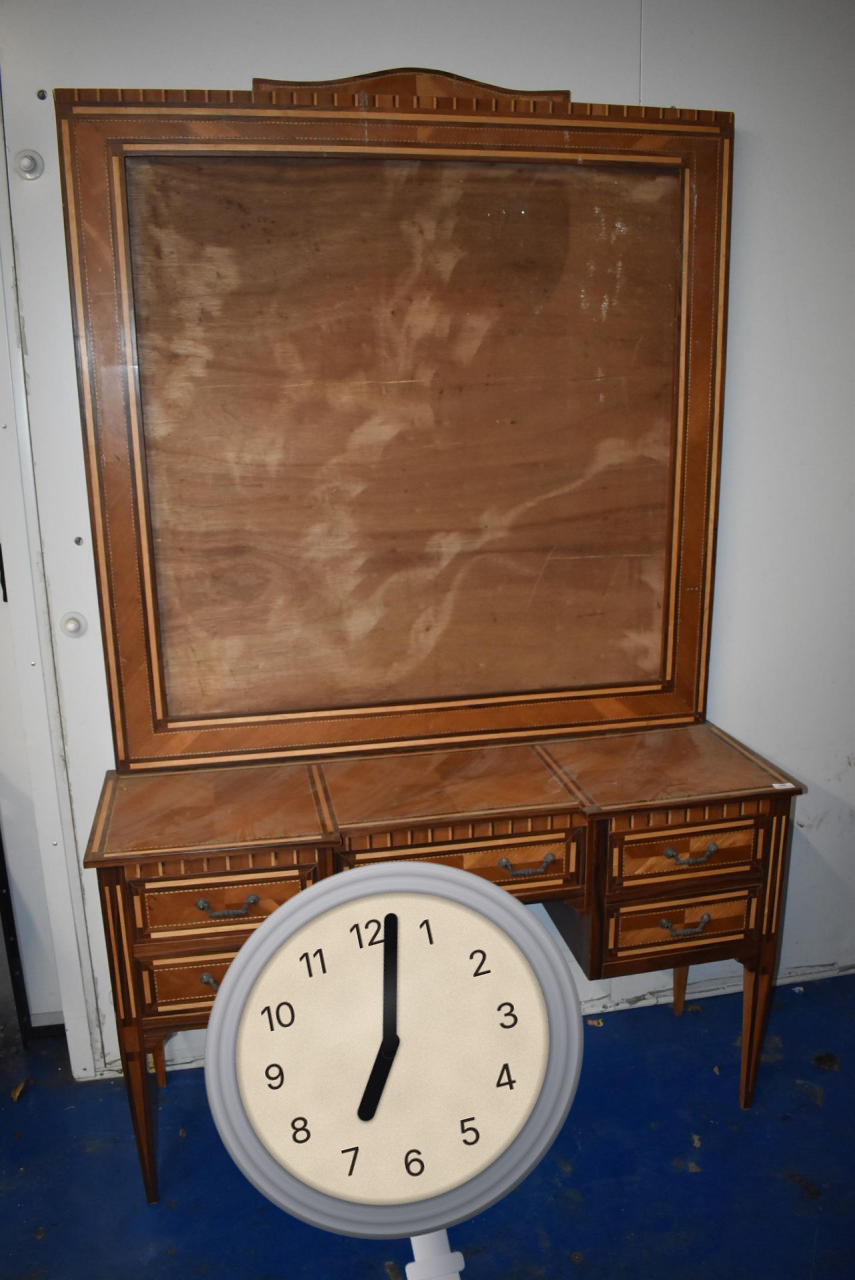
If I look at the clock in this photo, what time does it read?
7:02
